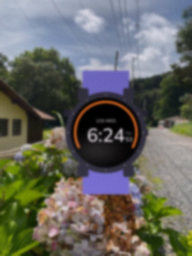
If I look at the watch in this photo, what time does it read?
6:24
